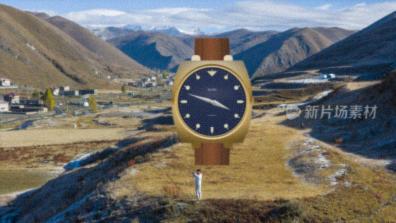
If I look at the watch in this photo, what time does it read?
3:48
